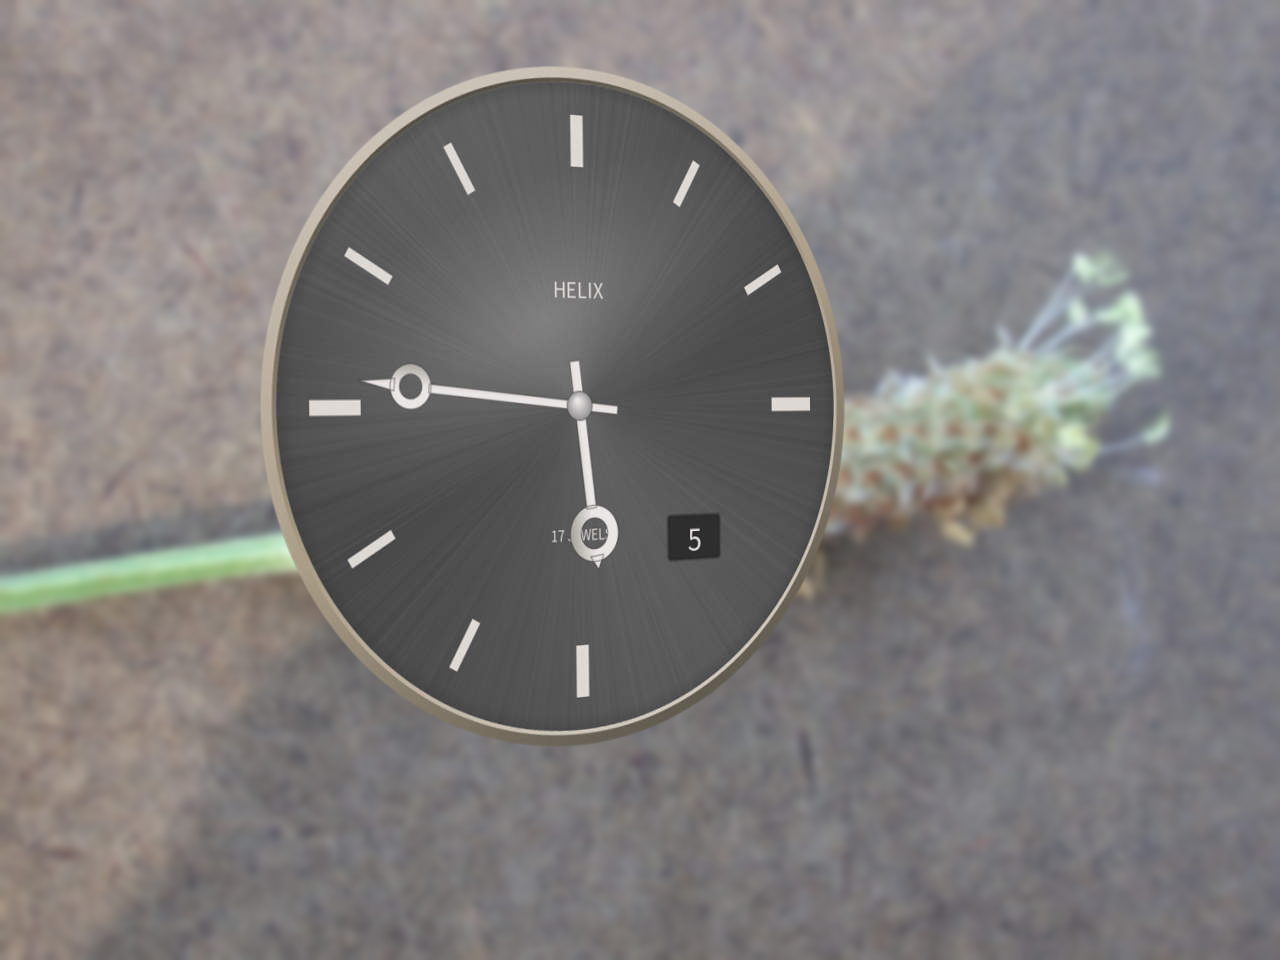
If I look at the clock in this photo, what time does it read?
5:46
